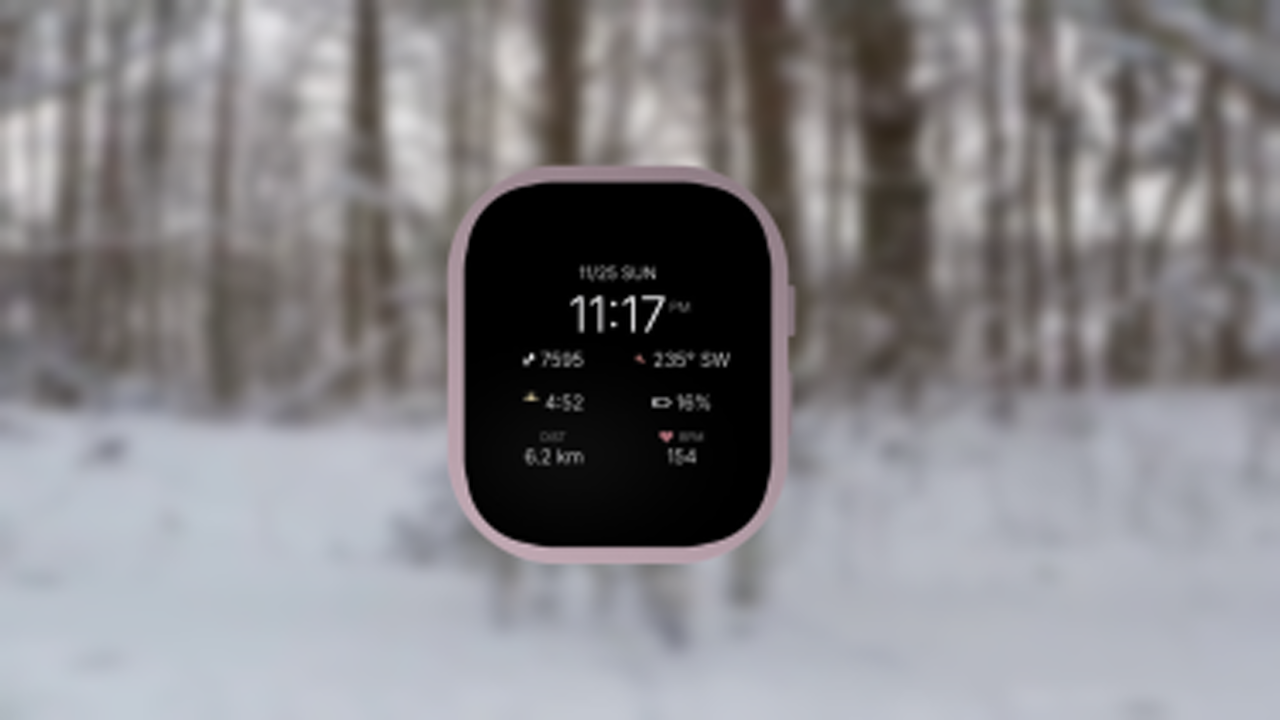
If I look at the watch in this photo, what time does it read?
11:17
